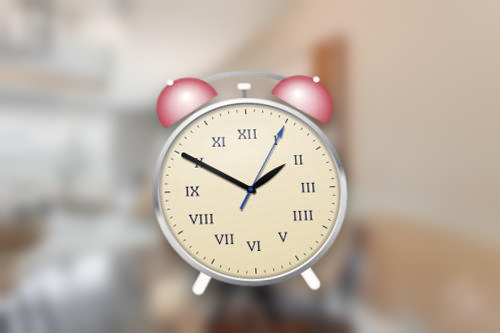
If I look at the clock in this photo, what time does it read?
1:50:05
